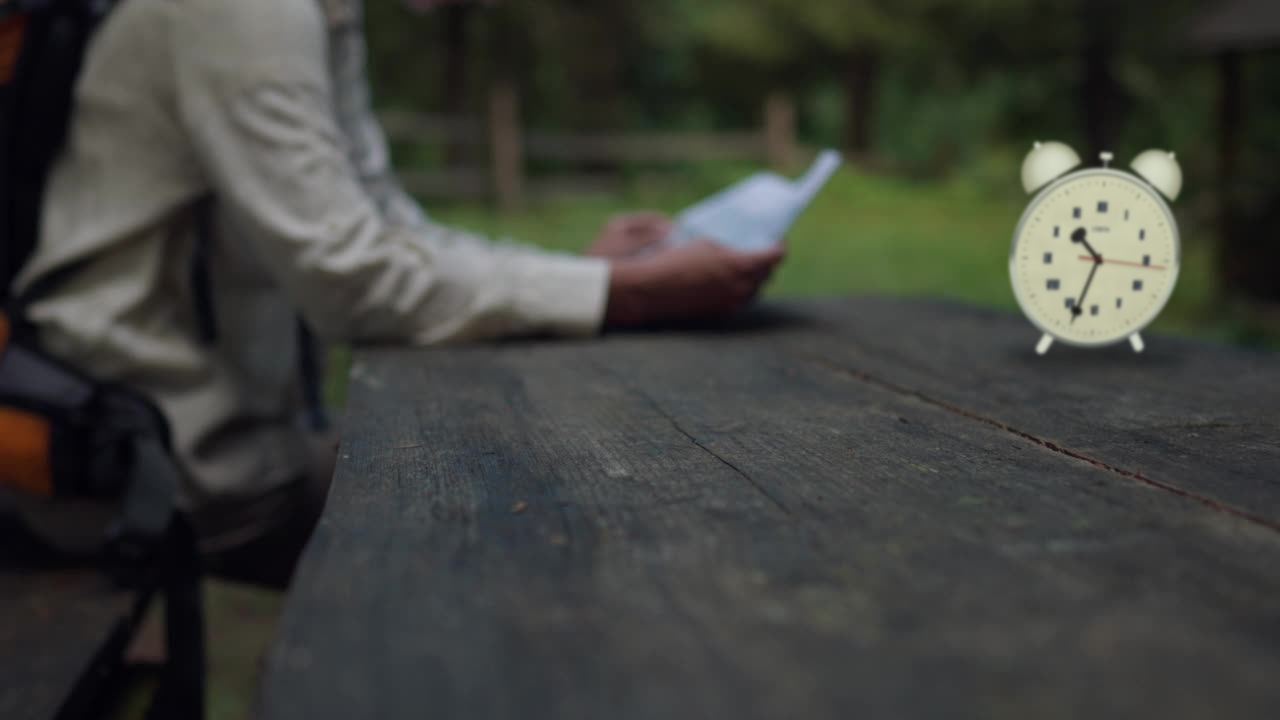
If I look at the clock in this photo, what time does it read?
10:33:16
